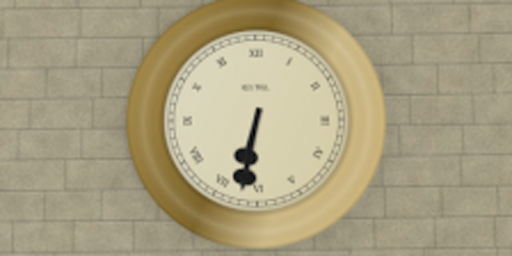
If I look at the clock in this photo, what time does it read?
6:32
